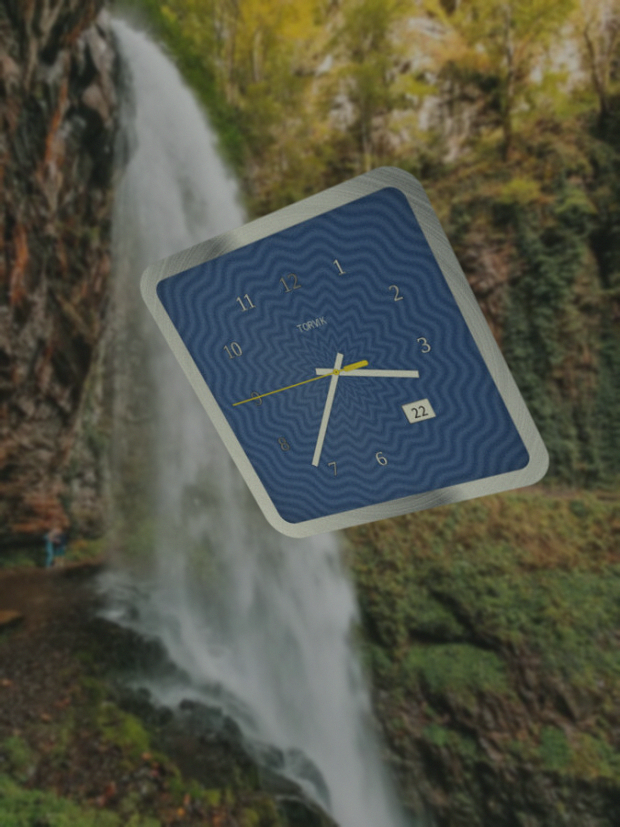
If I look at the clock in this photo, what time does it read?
3:36:45
